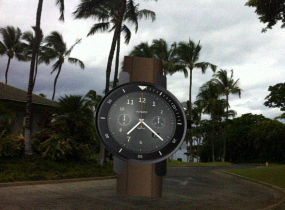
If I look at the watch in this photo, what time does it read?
7:22
